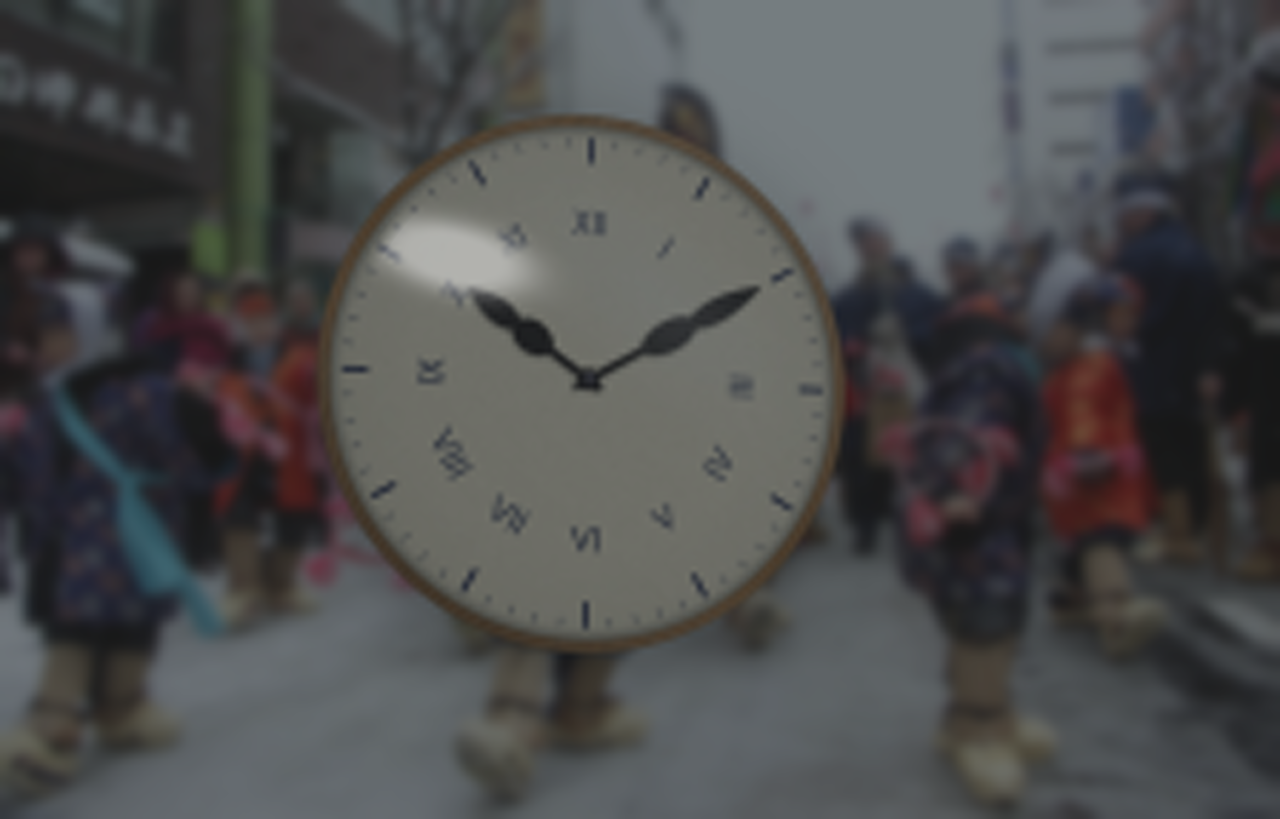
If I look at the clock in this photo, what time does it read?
10:10
